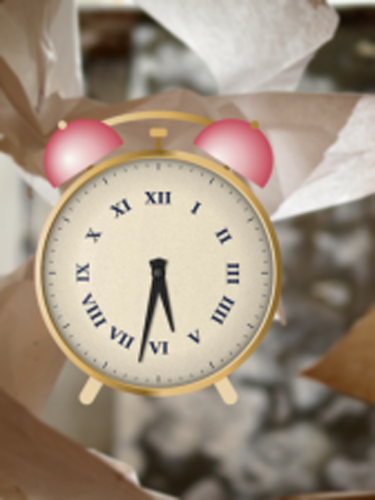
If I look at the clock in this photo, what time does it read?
5:32
